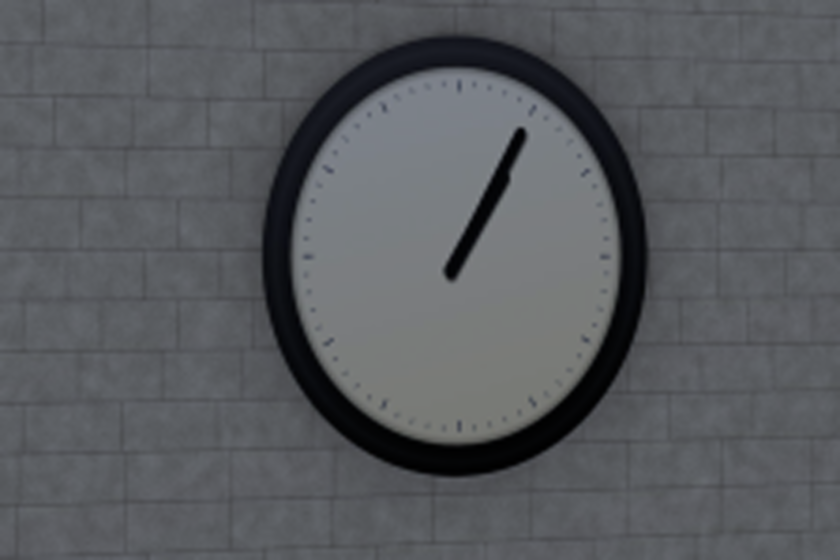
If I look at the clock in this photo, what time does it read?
1:05
